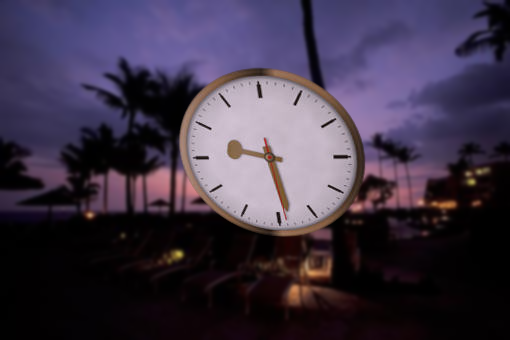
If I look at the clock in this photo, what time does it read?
9:28:29
